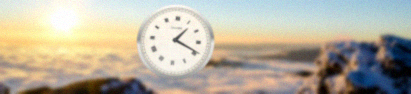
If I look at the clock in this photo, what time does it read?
1:19
